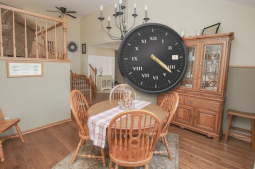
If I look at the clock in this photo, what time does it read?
4:22
